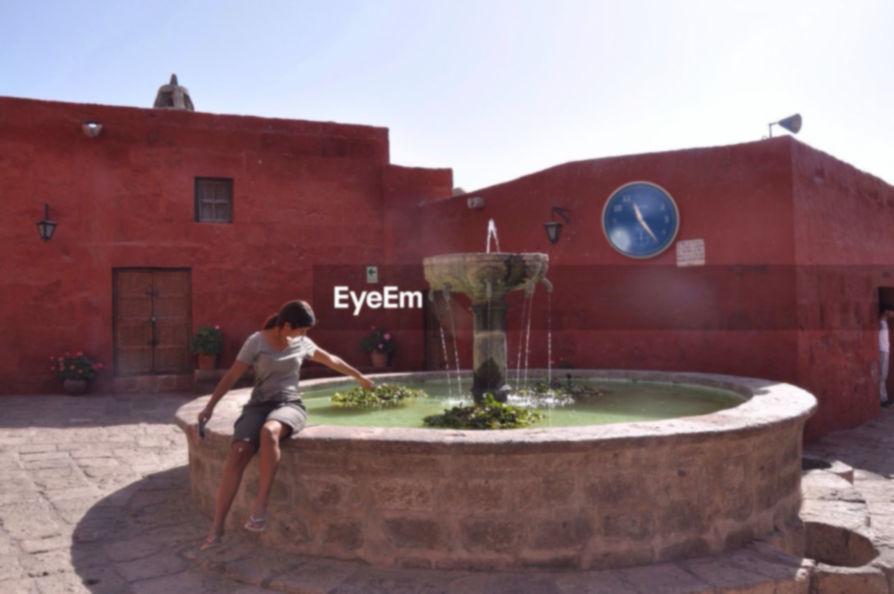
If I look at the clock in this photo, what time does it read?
11:24
